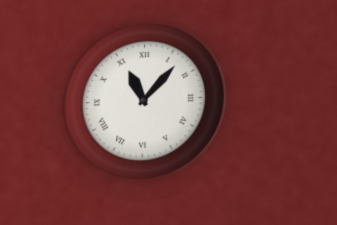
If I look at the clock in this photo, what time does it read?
11:07
